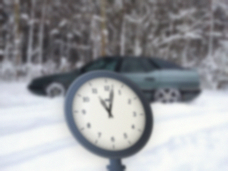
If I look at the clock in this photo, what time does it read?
11:02
